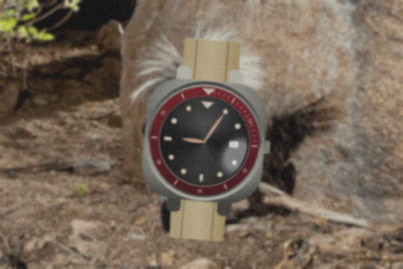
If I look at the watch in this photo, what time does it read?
9:05
